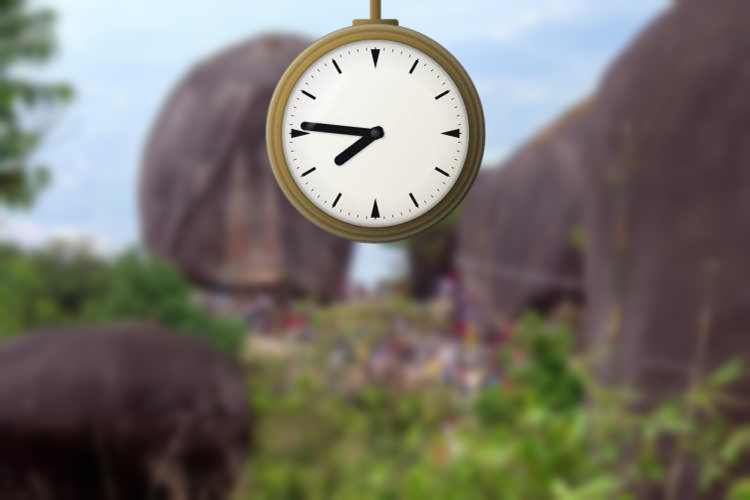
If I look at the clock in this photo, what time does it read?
7:46
